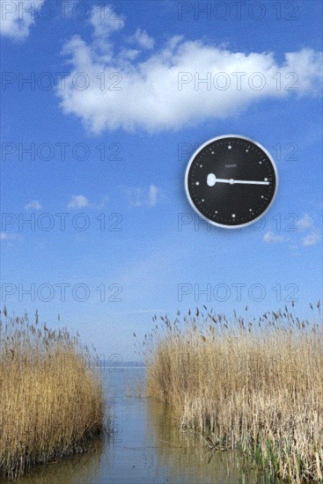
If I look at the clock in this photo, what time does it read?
9:16
